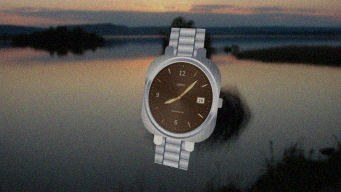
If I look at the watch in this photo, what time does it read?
8:07
